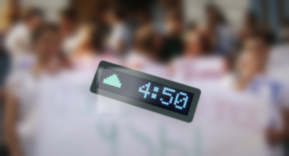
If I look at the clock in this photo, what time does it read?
4:50
